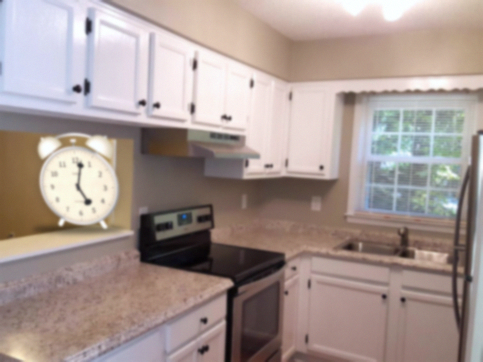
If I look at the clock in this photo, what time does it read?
5:02
